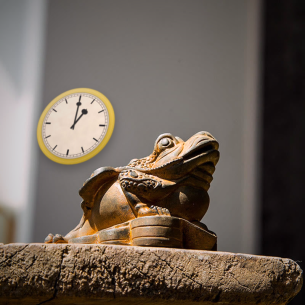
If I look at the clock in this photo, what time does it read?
1:00
